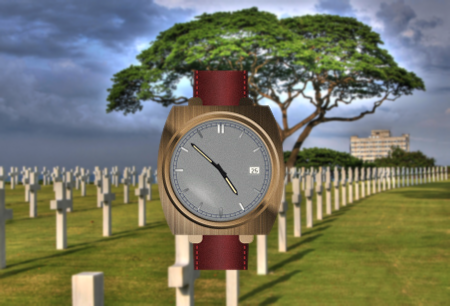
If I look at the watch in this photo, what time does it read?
4:52
